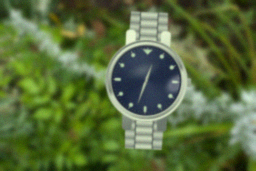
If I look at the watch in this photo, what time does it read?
12:33
